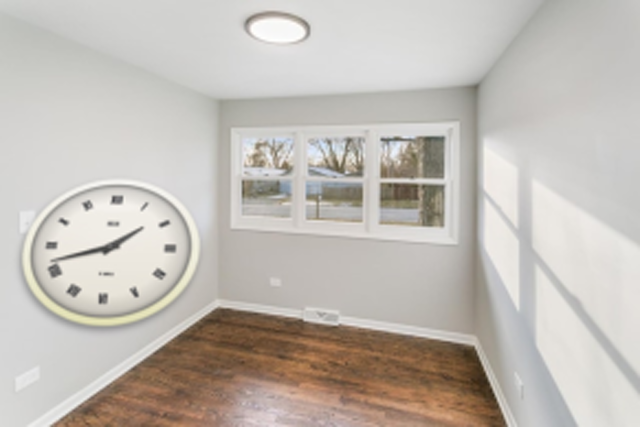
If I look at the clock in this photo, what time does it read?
1:42
